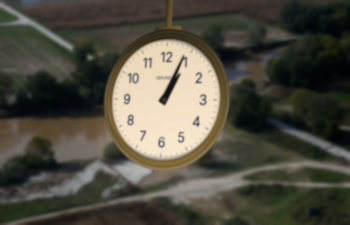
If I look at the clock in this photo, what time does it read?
1:04
